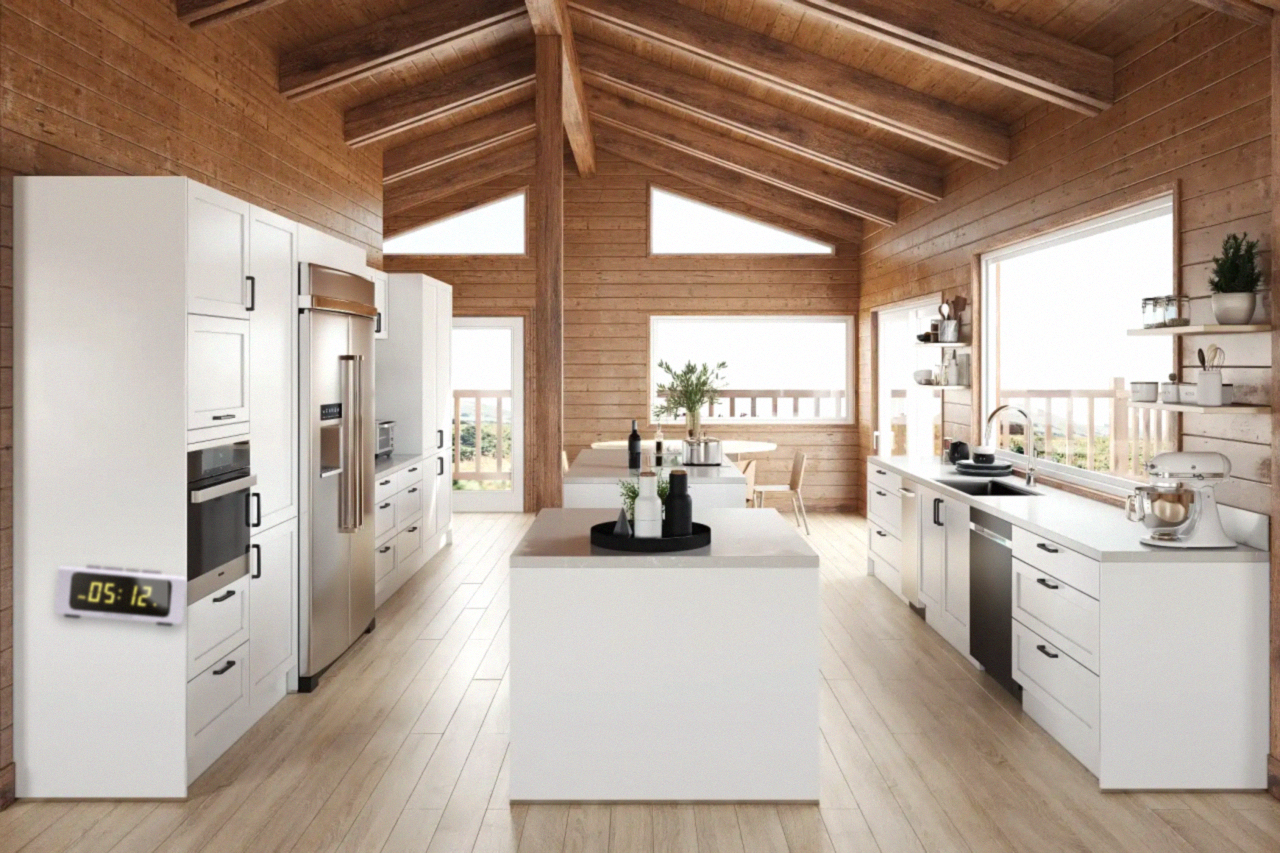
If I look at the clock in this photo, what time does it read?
5:12
